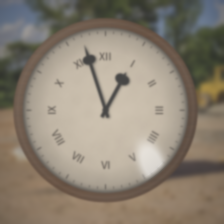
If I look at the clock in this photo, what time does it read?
12:57
